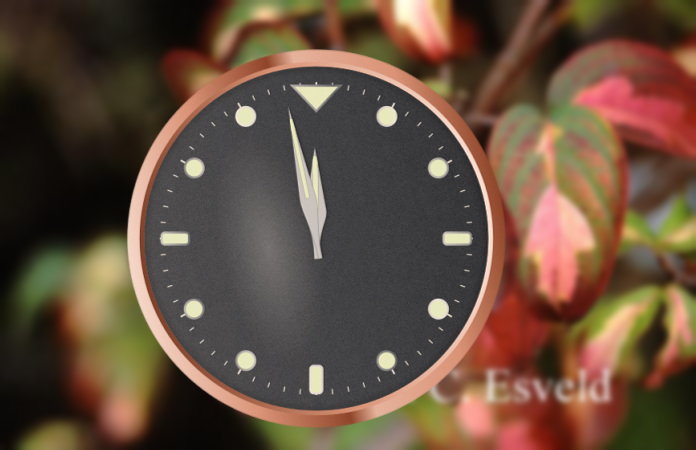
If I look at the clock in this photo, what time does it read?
11:58
